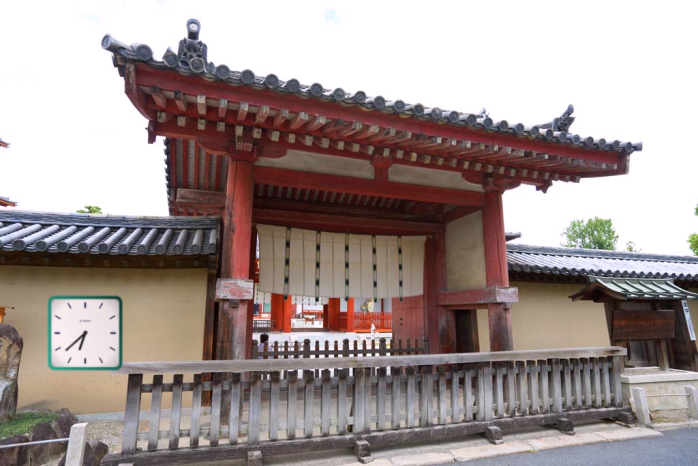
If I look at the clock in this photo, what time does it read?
6:38
